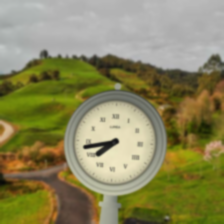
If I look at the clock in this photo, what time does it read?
7:43
